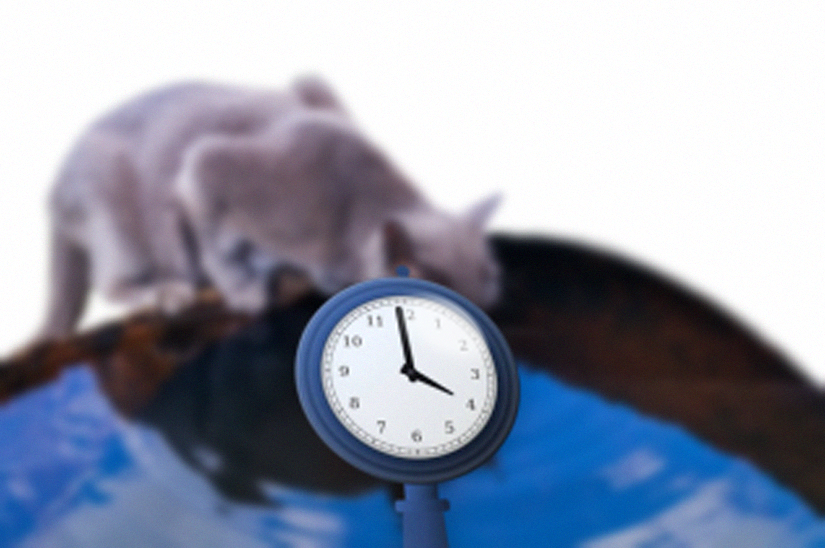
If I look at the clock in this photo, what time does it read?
3:59
